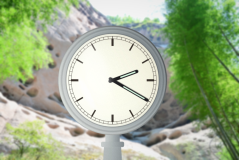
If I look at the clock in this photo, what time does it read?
2:20
